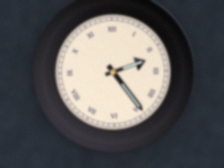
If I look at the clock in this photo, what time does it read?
2:24
